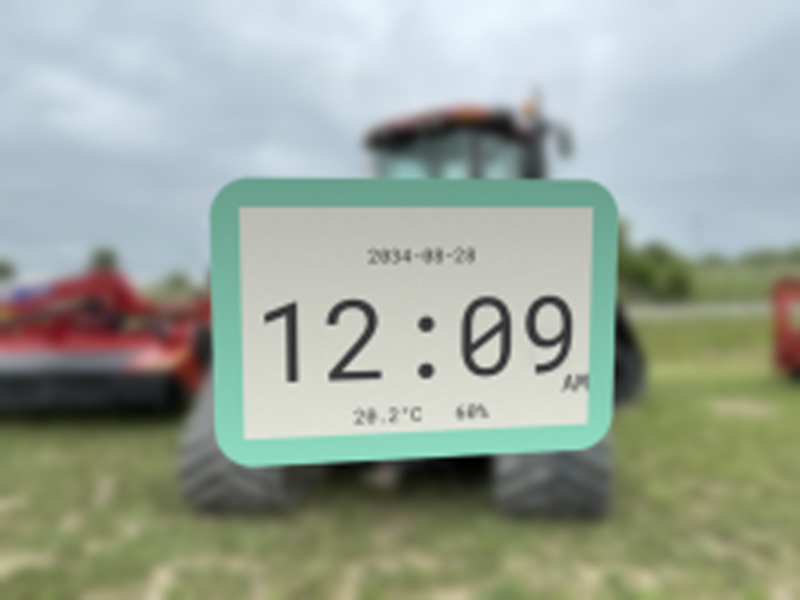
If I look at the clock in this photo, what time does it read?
12:09
